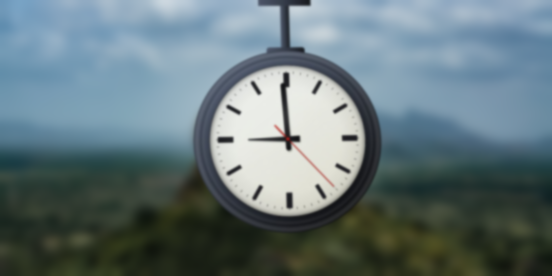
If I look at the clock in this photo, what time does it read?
8:59:23
